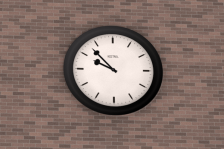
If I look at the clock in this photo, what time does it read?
9:53
